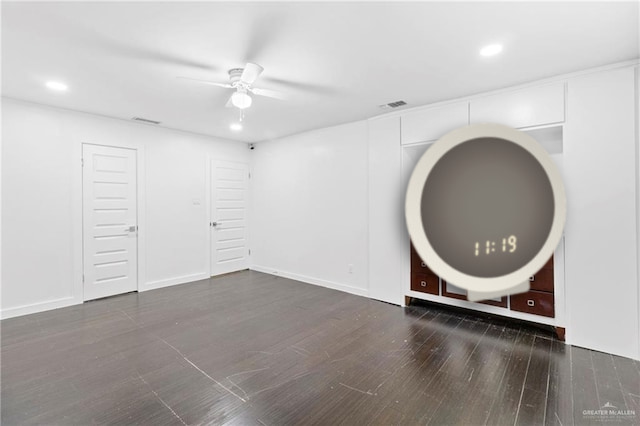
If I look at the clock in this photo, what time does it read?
11:19
